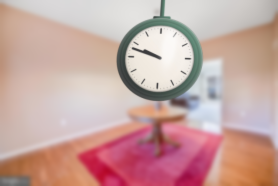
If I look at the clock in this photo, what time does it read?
9:48
